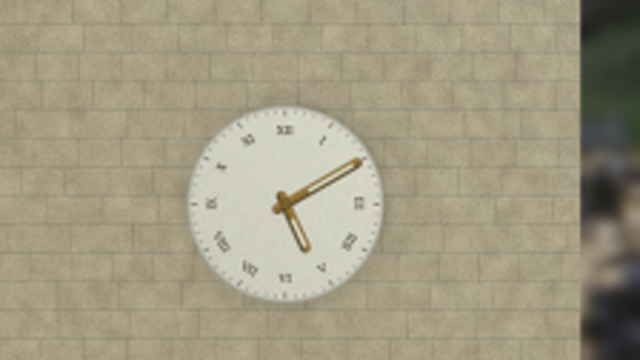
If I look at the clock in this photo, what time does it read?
5:10
